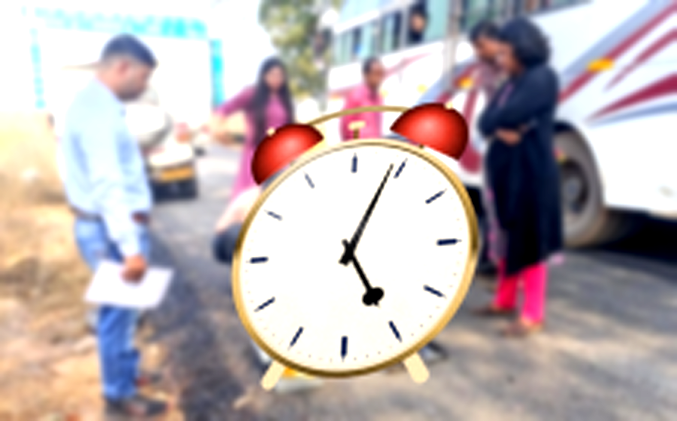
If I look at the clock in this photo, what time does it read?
5:04
